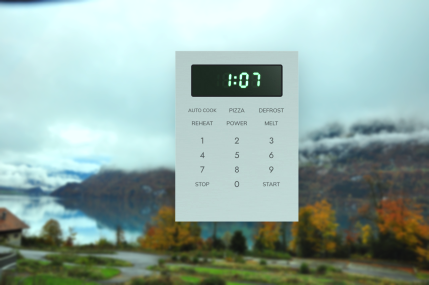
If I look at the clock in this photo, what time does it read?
1:07
